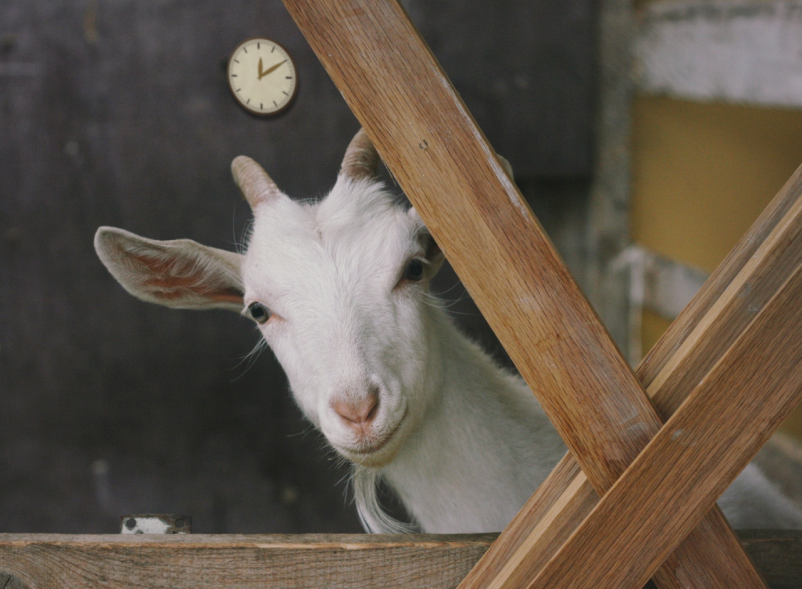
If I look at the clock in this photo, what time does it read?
12:10
